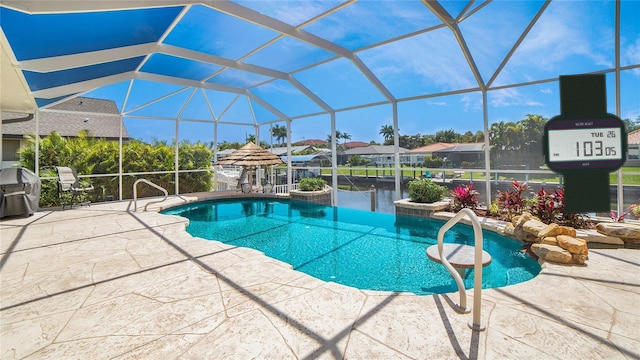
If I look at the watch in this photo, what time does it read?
1:03
